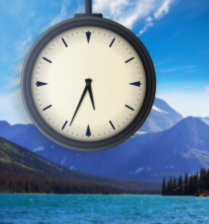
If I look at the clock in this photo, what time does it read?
5:34
